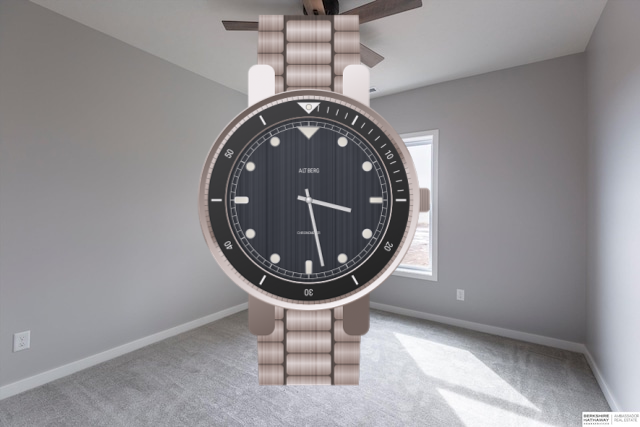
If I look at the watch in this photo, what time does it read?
3:28
